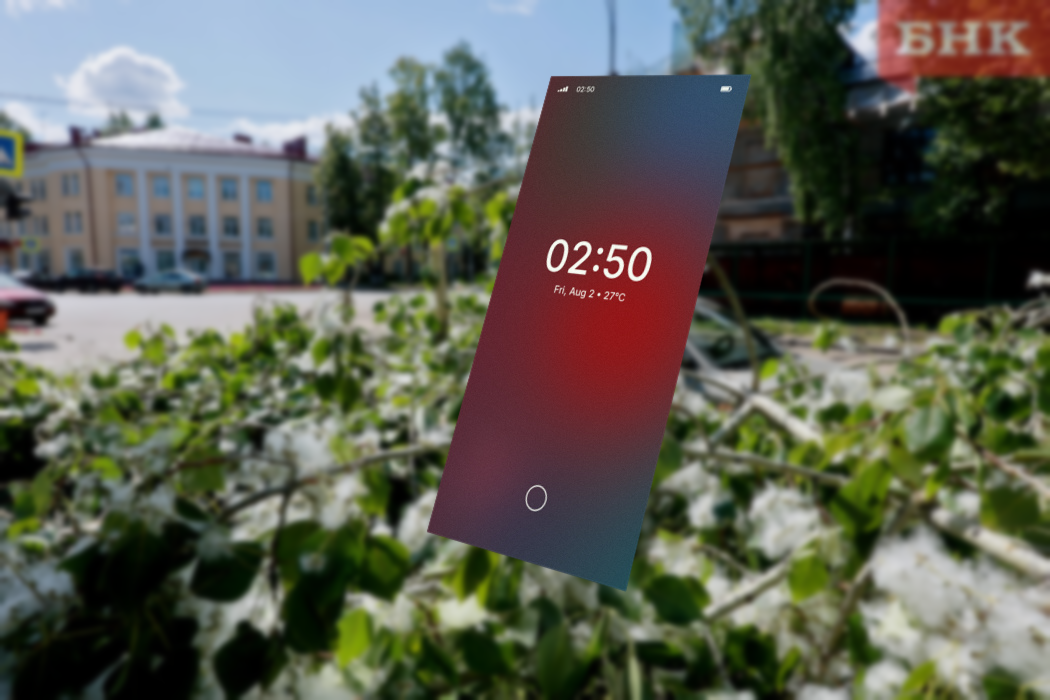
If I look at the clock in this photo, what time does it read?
2:50
